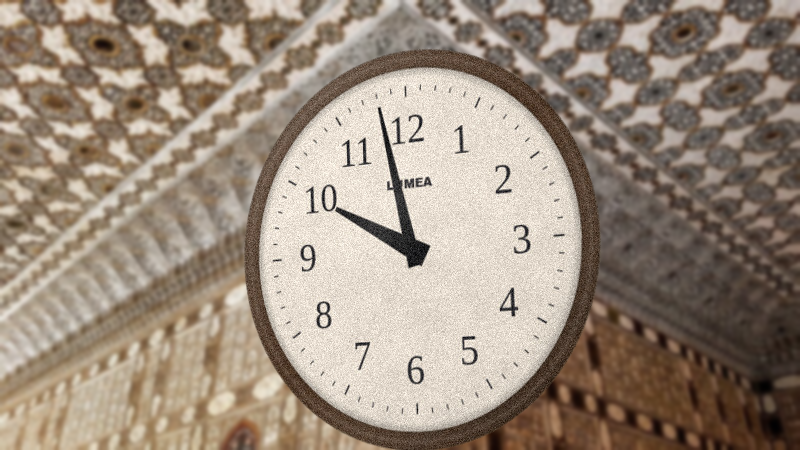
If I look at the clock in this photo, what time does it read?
9:58
